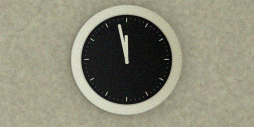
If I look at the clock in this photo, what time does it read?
11:58
